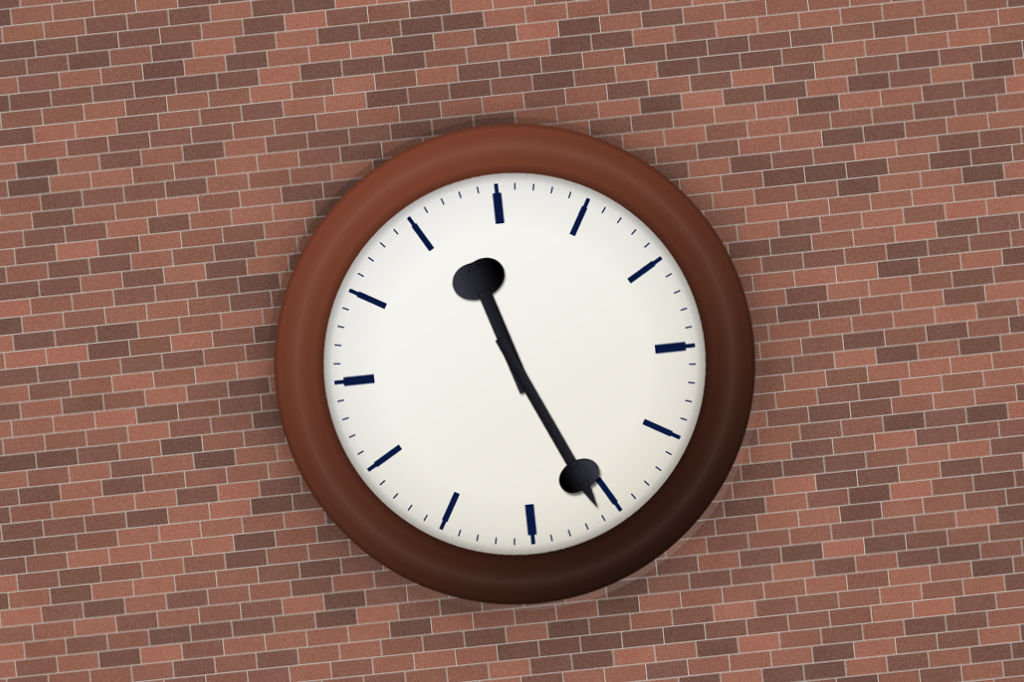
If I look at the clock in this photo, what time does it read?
11:26
